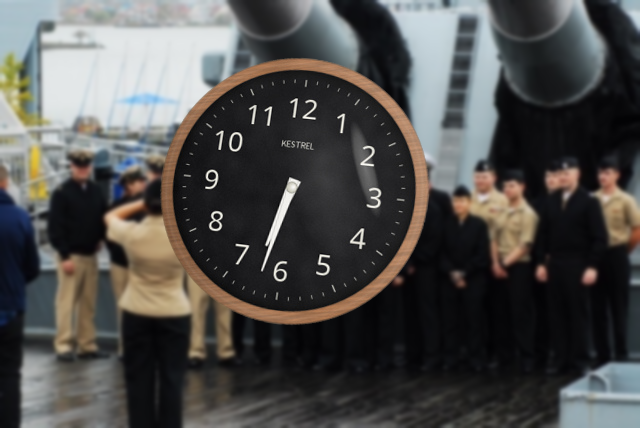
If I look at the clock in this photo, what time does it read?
6:32
